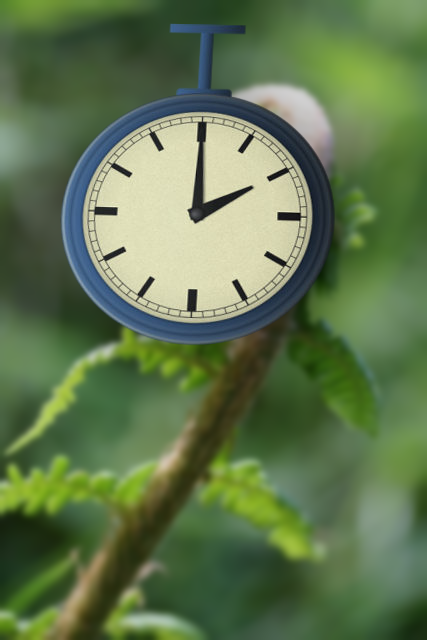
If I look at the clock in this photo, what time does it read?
2:00
